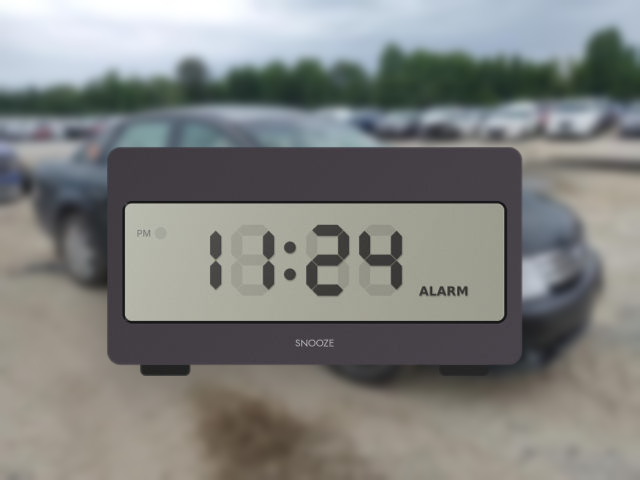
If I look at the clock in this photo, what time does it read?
11:24
